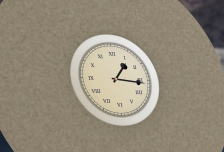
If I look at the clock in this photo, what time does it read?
1:16
